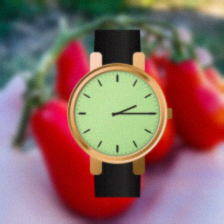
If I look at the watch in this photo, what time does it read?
2:15
